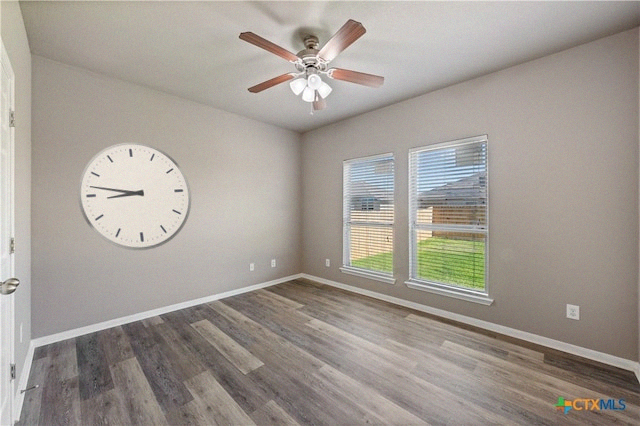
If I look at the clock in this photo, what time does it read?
8:47
